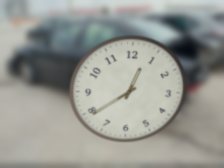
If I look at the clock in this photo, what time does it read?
12:39
